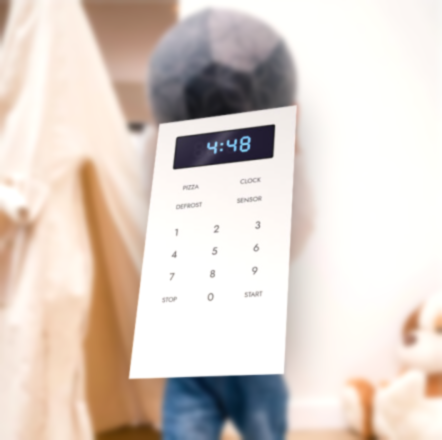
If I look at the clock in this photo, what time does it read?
4:48
